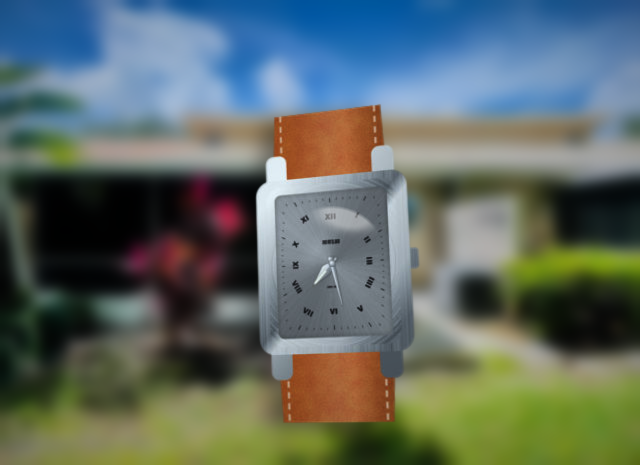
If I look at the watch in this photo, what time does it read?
7:28
